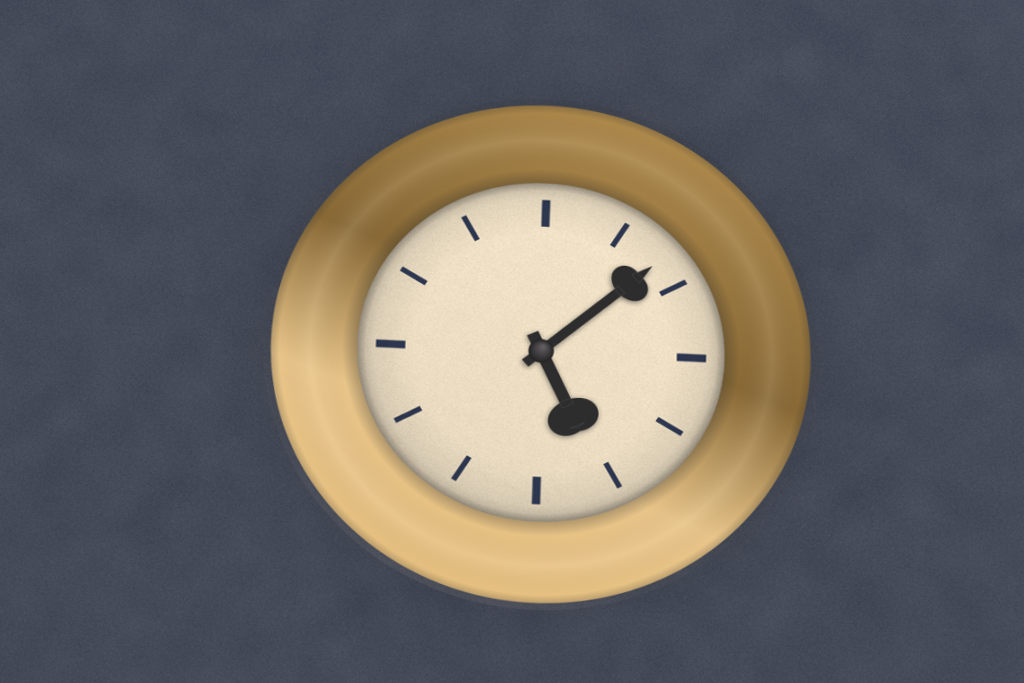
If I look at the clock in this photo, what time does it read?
5:08
